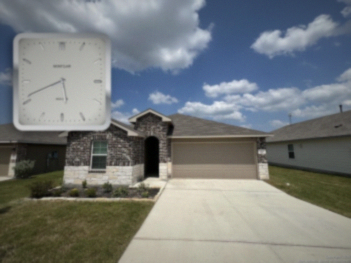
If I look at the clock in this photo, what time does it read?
5:41
